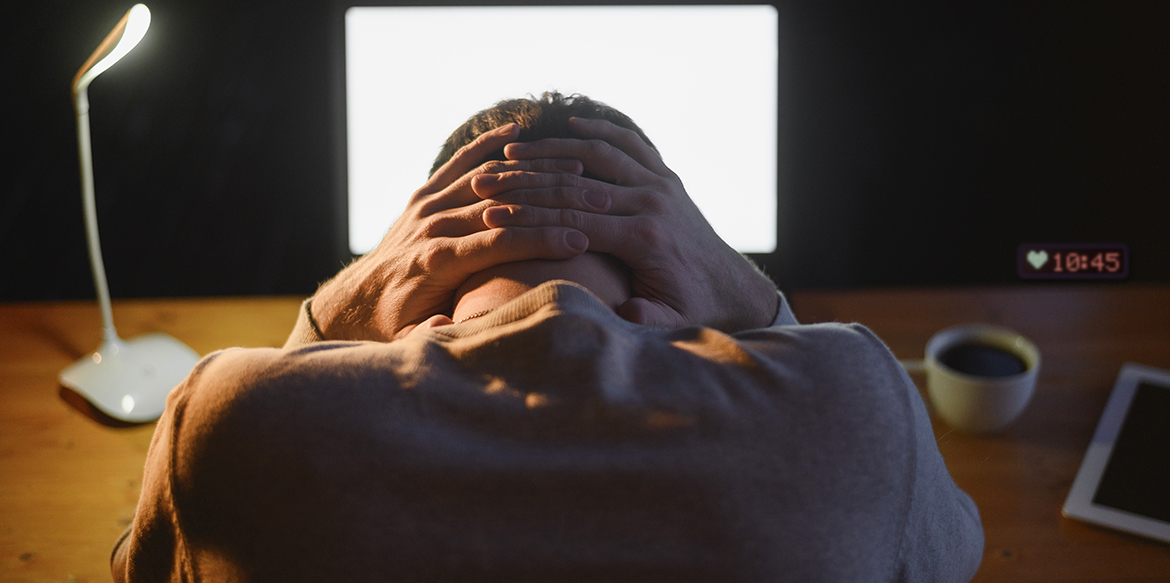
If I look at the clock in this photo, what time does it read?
10:45
